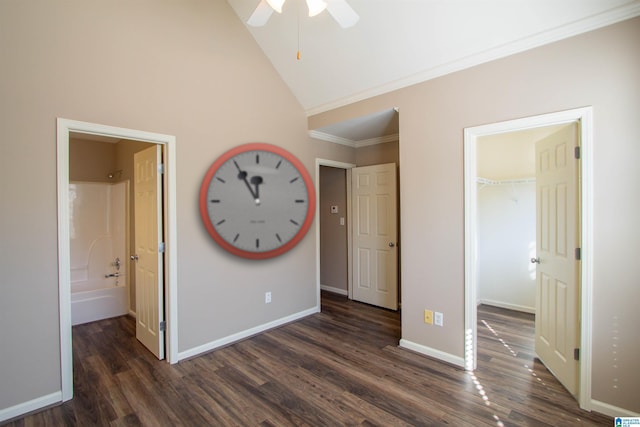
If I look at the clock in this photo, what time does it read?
11:55
